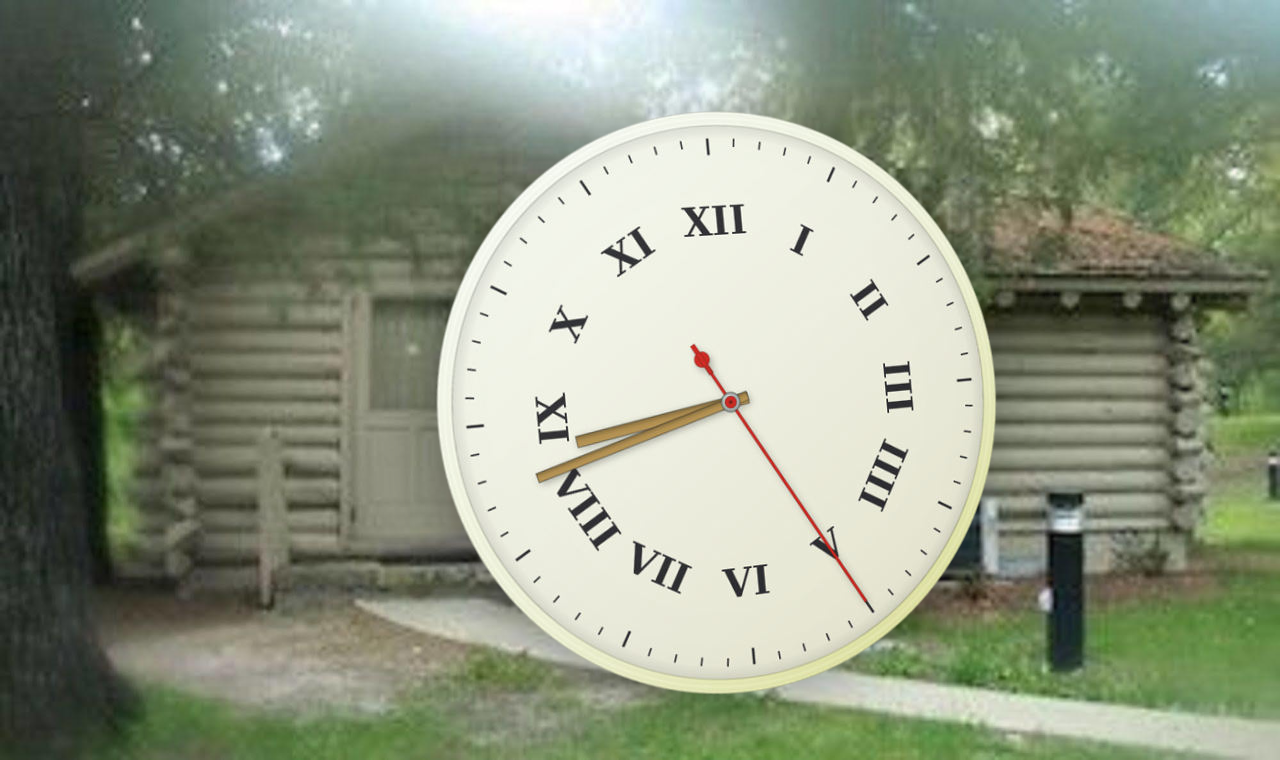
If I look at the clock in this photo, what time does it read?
8:42:25
